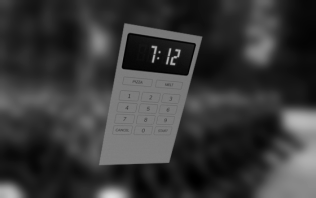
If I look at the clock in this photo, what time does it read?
7:12
